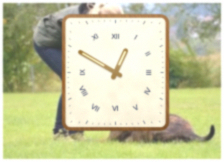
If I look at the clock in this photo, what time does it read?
12:50
